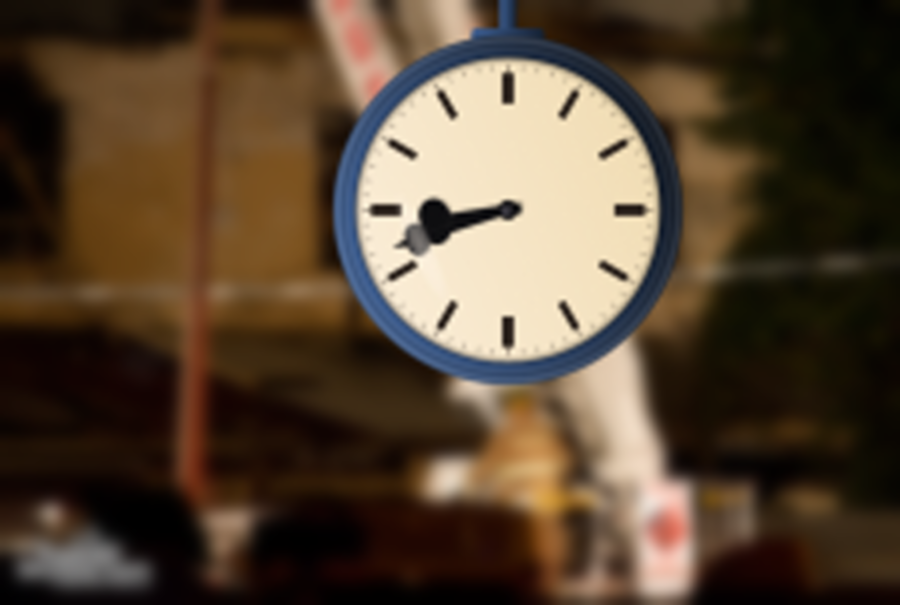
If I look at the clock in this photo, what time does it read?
8:42
